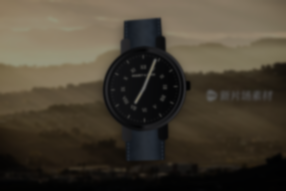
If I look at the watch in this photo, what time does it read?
7:04
